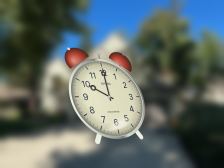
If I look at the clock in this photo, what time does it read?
10:00
